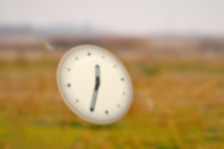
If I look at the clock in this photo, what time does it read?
12:35
